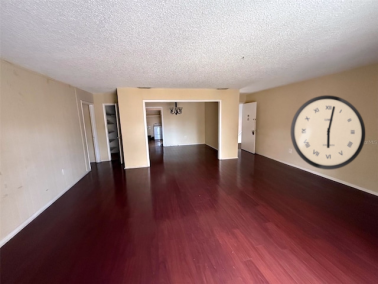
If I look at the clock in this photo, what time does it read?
6:02
